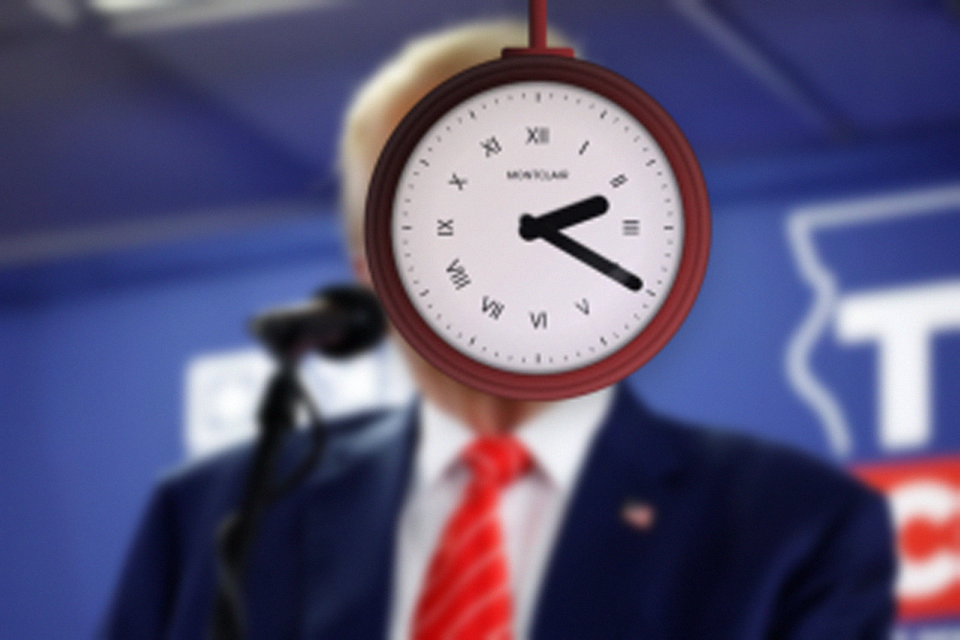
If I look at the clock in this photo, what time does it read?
2:20
